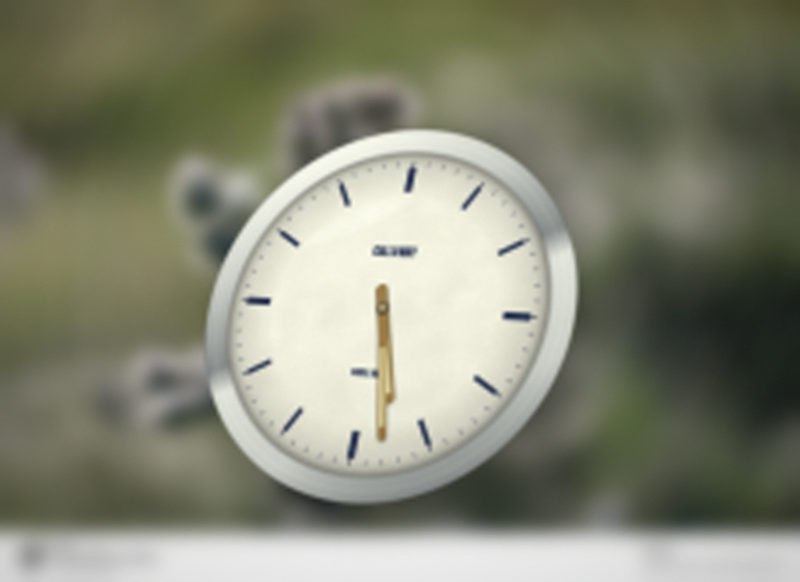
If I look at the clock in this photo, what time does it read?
5:28
